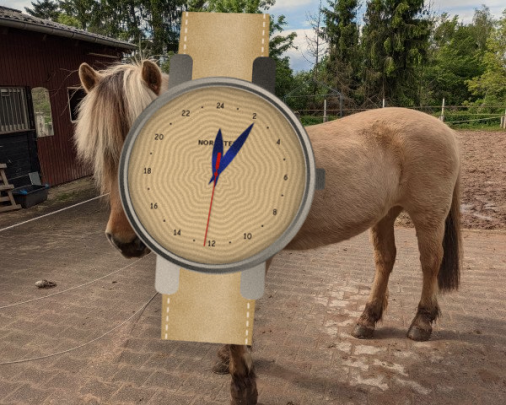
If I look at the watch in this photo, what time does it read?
0:05:31
